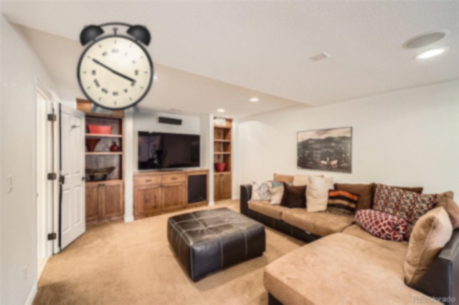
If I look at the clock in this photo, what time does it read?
3:50
